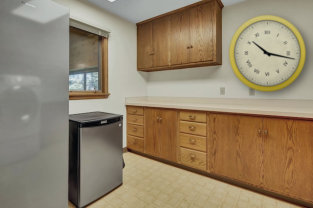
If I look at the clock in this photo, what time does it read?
10:17
